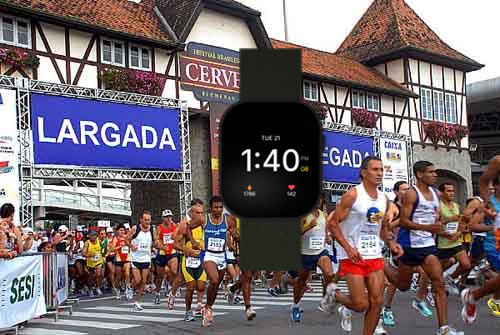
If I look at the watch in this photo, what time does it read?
1:40
